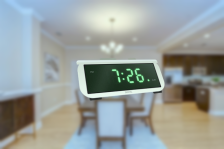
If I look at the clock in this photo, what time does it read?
7:26
